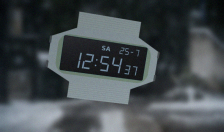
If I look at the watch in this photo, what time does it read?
12:54:37
